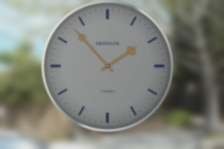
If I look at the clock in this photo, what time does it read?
1:53
